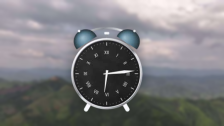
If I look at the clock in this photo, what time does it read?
6:14
